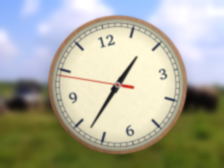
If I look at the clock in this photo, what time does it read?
1:37:49
